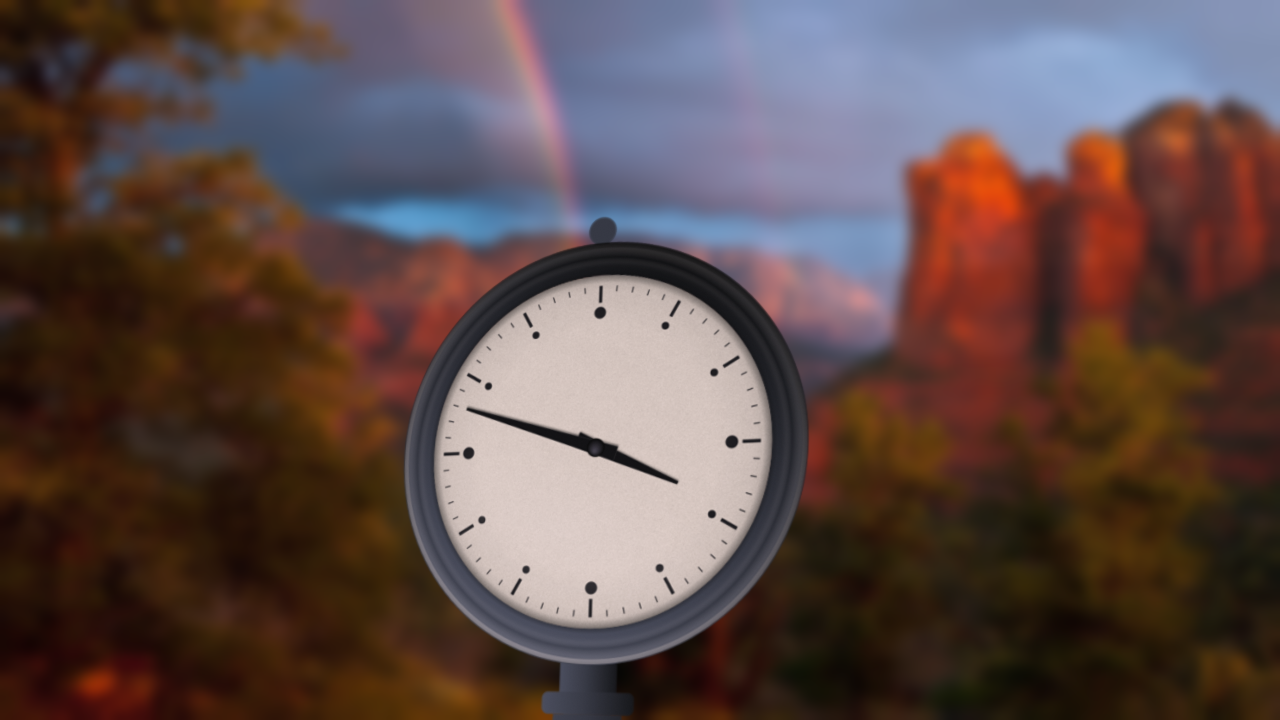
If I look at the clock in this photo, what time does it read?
3:48
